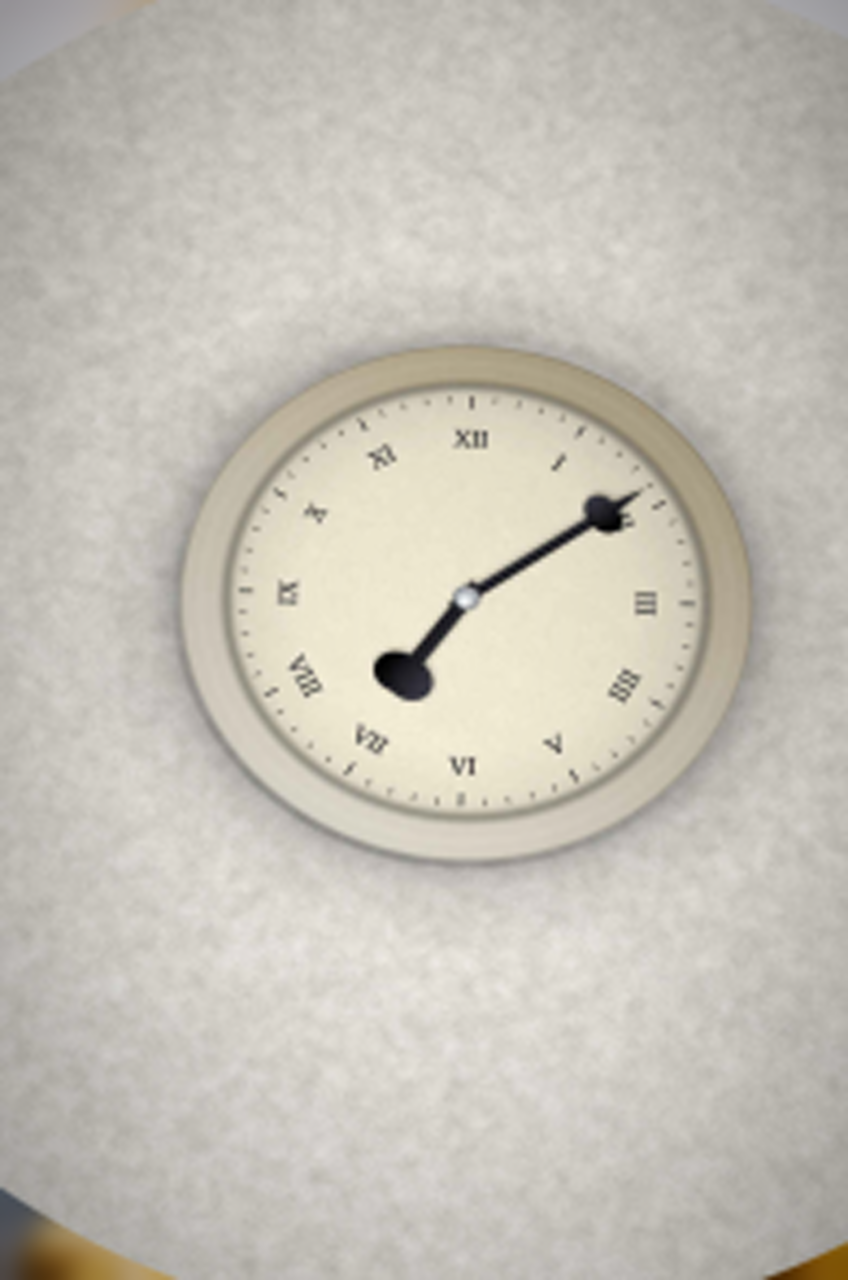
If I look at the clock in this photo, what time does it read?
7:09
